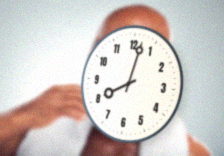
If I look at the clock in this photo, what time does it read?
8:02
